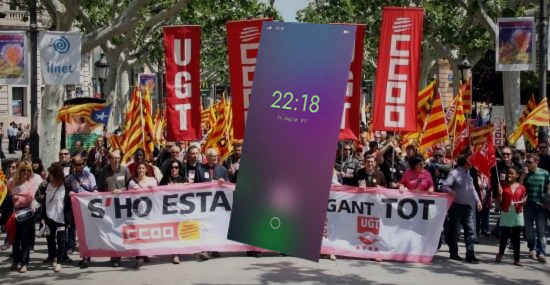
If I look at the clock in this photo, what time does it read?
22:18
